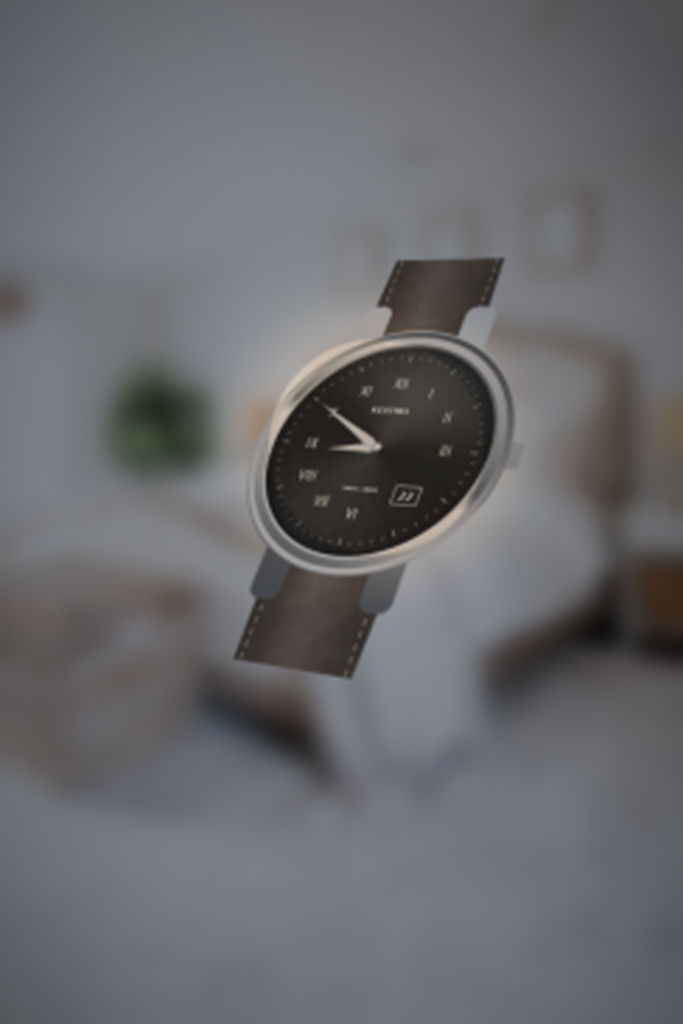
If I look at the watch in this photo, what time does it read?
8:50
